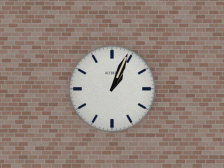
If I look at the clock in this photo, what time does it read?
1:04
